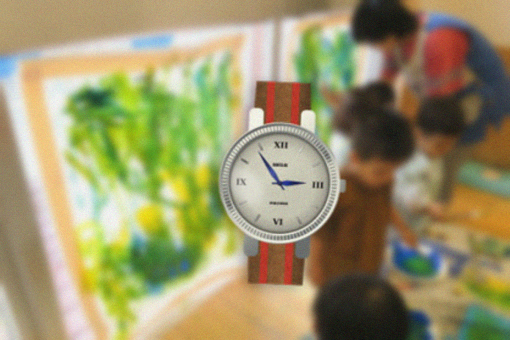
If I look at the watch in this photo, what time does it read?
2:54
